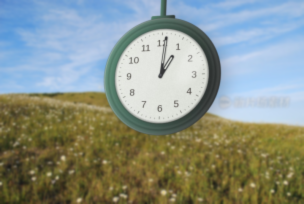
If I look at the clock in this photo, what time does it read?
1:01
